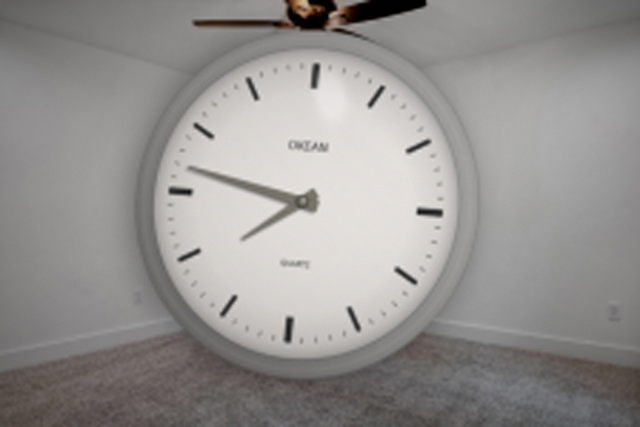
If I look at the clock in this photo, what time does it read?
7:47
